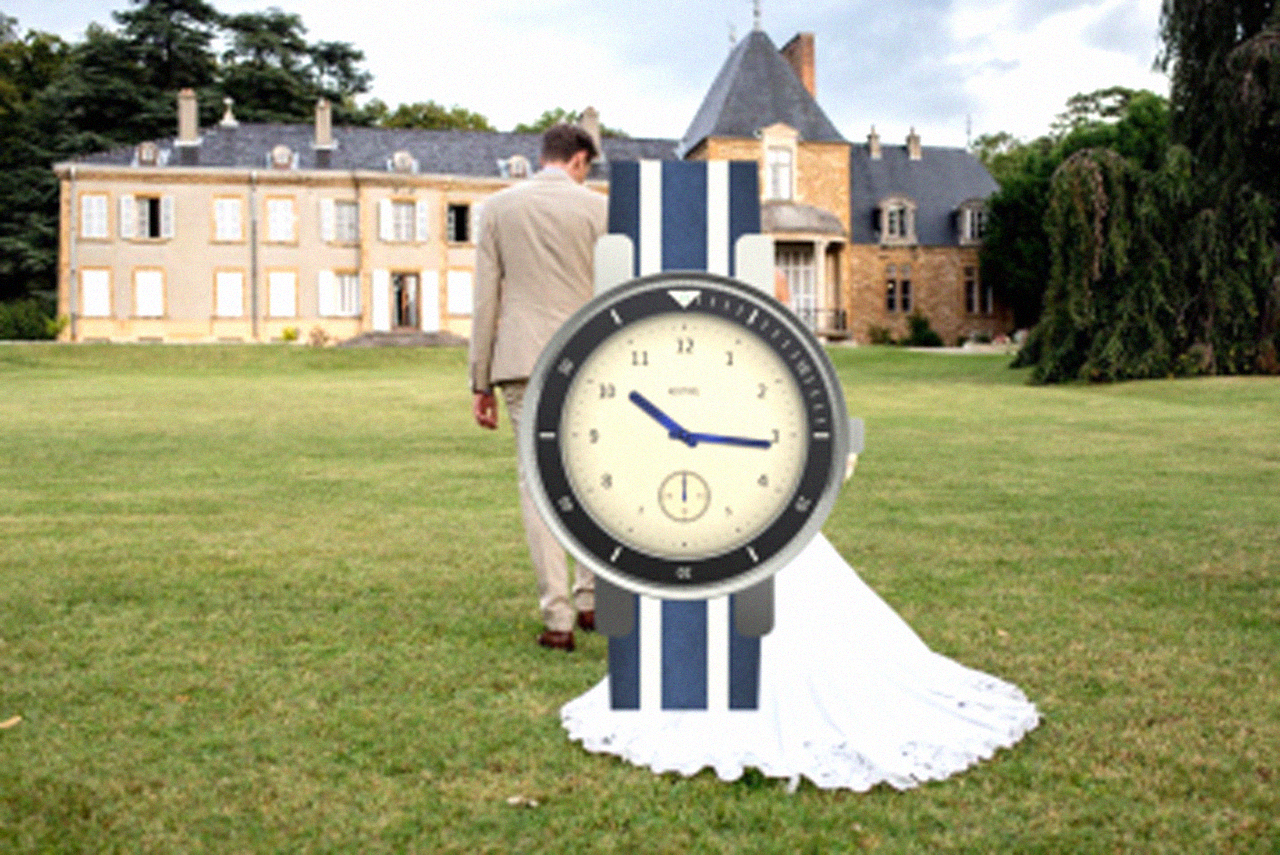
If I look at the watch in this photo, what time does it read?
10:16
